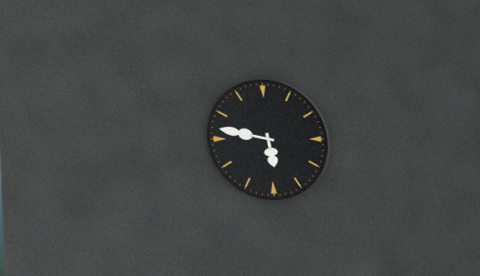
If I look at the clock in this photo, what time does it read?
5:47
